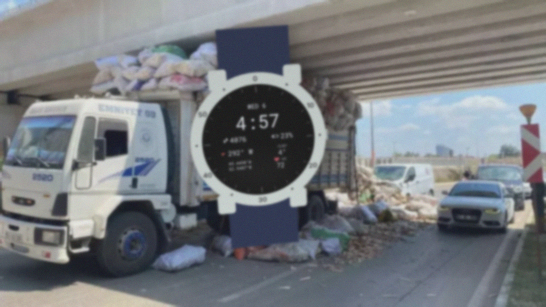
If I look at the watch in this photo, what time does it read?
4:57
